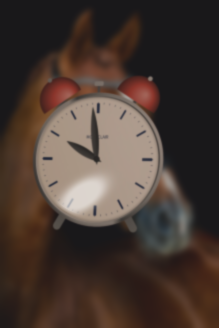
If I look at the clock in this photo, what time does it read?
9:59
